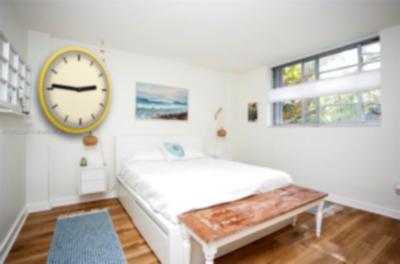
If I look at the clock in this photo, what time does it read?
2:46
